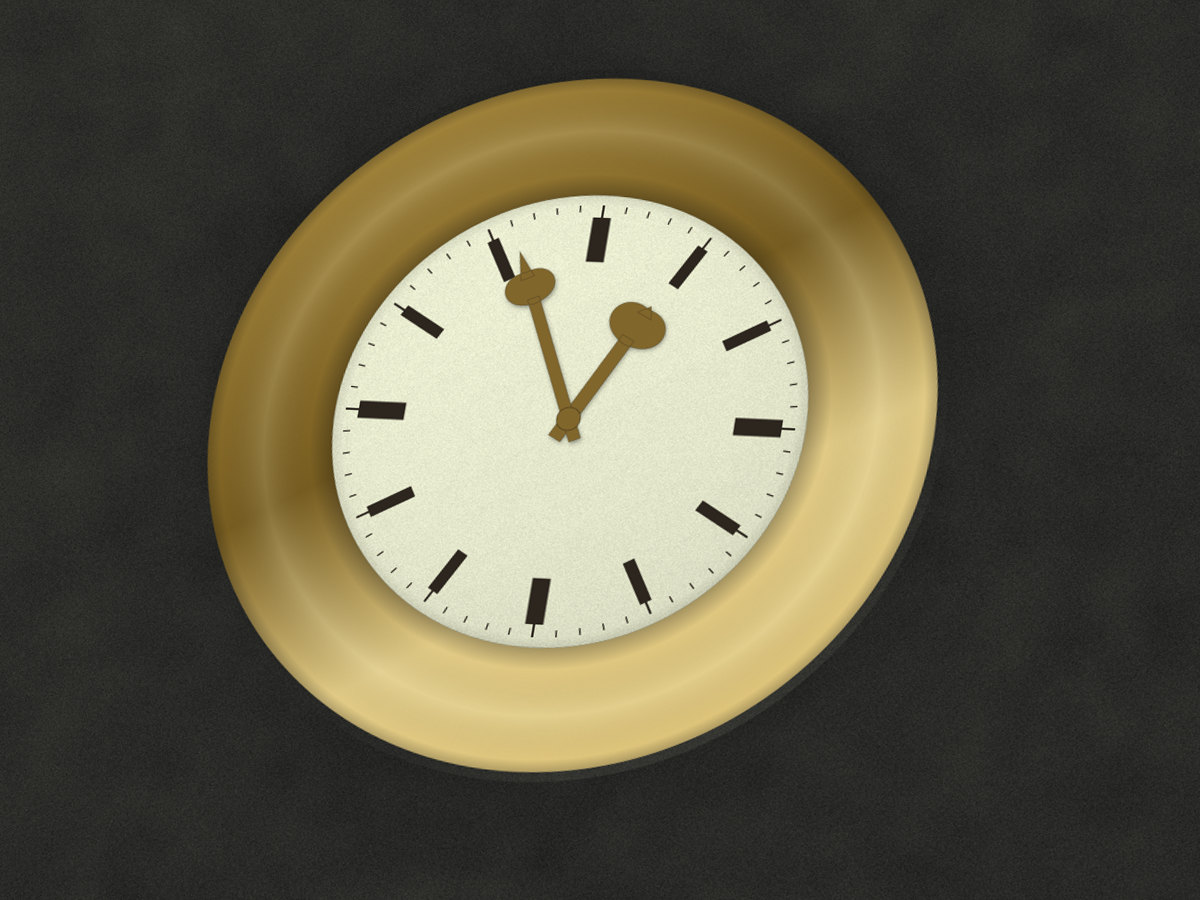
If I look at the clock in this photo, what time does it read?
12:56
